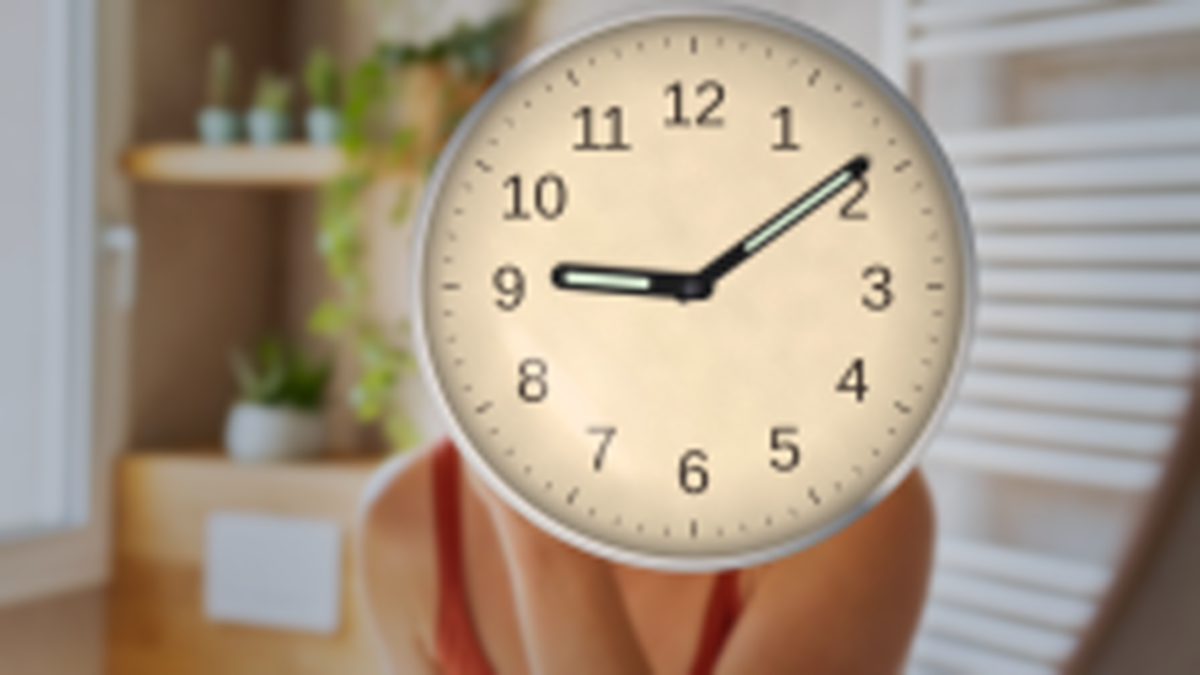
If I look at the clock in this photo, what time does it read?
9:09
